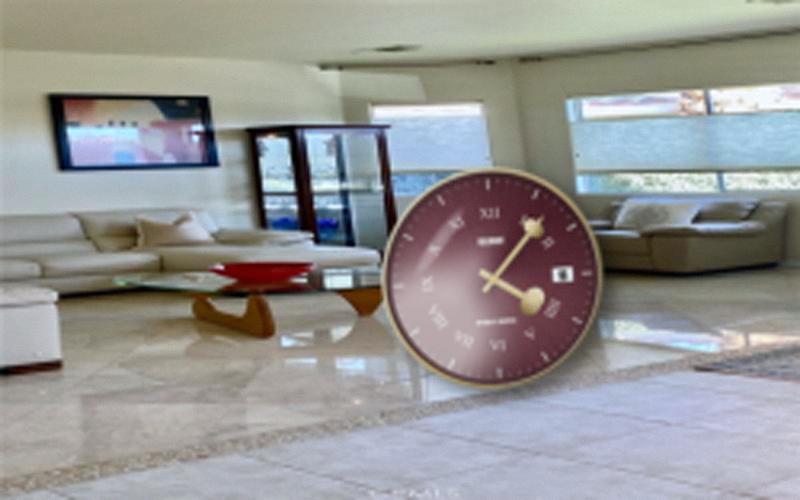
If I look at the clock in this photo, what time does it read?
4:07
